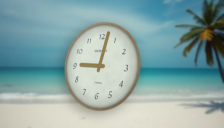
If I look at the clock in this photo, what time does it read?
9:02
